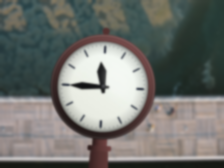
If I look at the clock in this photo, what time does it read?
11:45
